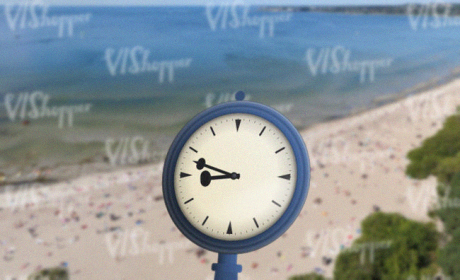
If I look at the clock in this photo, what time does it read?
8:48
